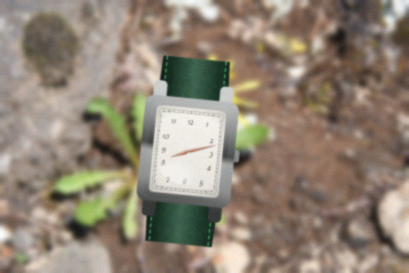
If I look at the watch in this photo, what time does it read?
8:12
